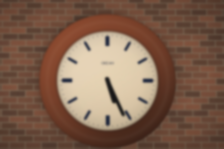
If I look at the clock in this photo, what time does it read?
5:26
